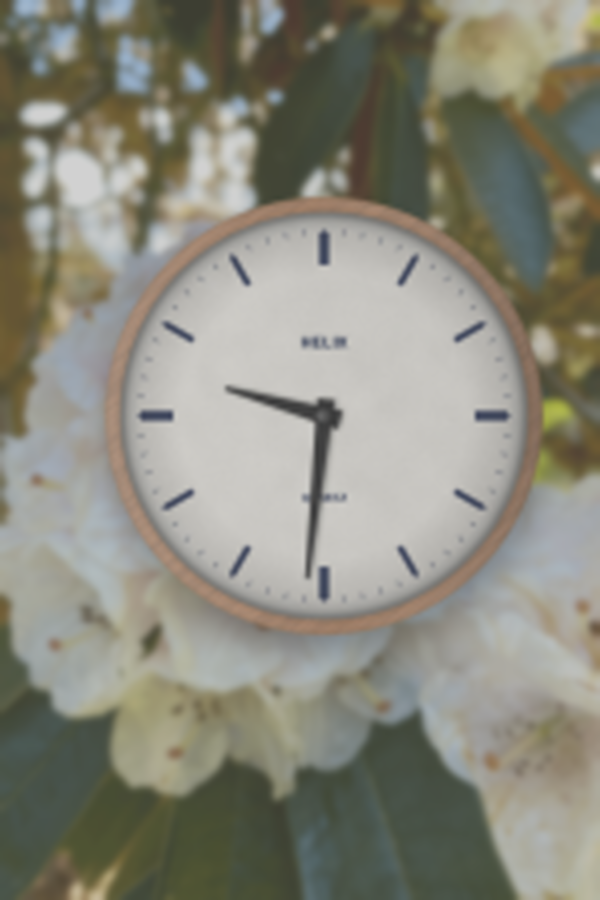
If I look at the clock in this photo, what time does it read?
9:31
